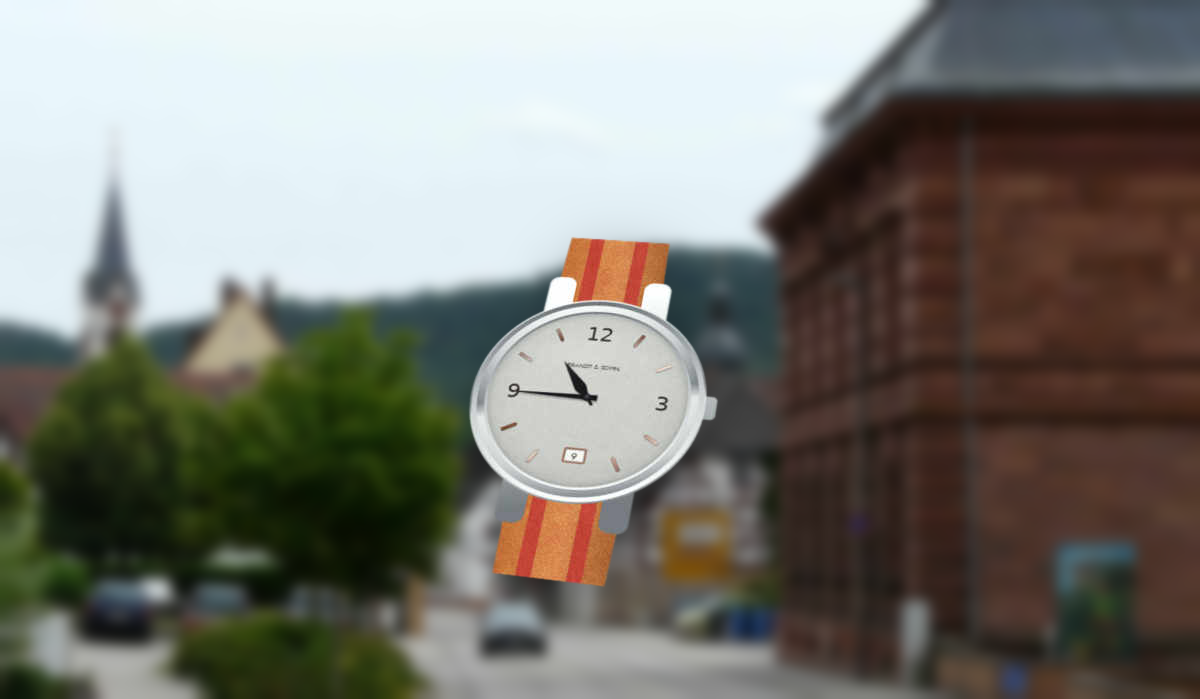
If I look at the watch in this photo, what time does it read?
10:45
